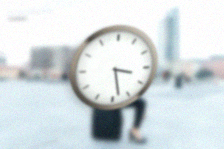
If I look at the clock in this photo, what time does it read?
3:28
